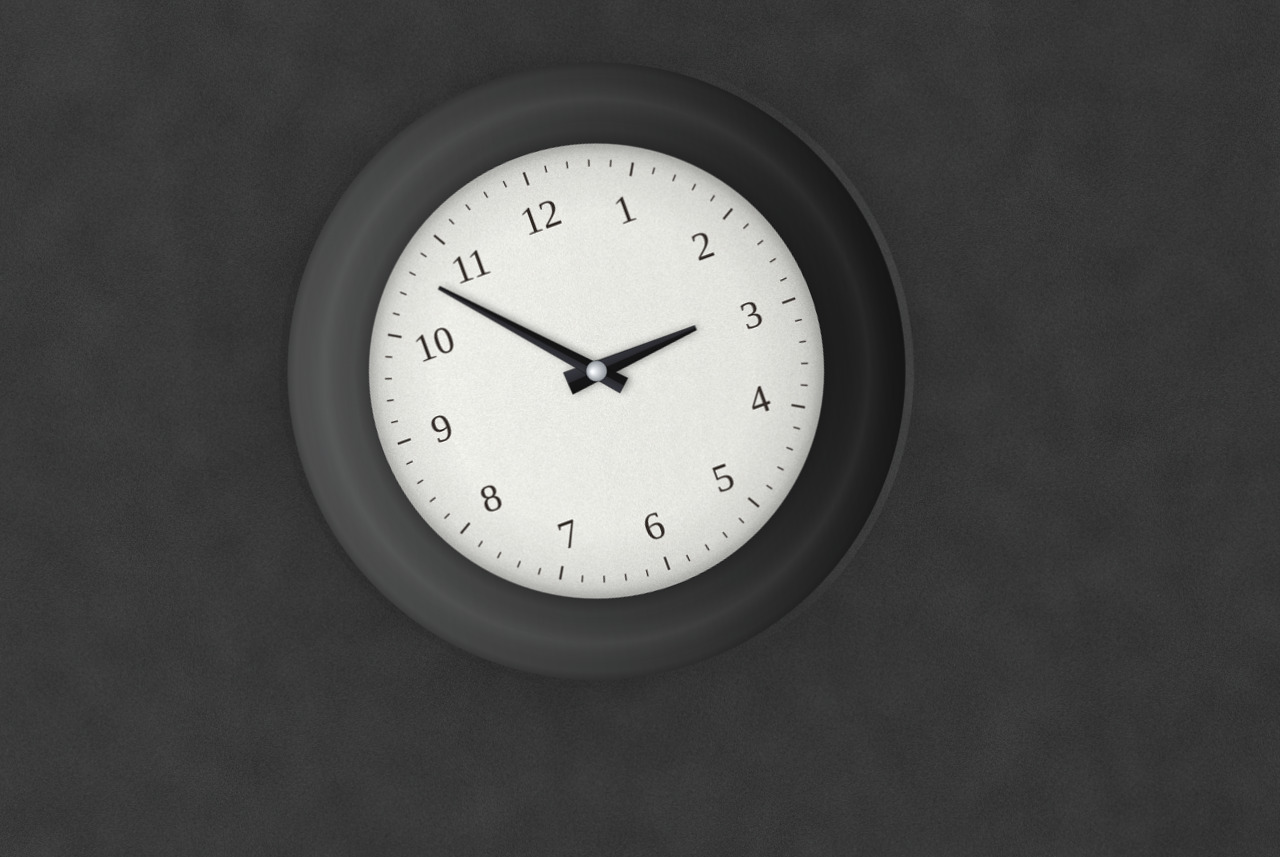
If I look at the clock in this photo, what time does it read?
2:53
